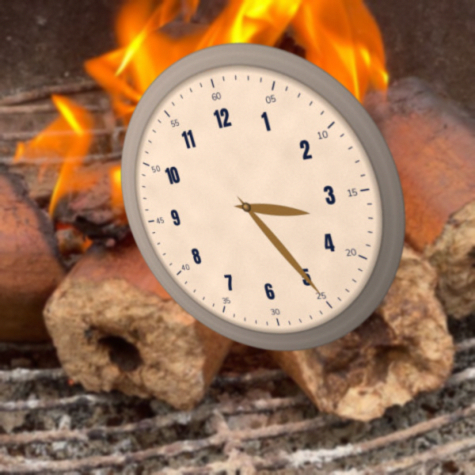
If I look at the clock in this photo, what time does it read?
3:25
